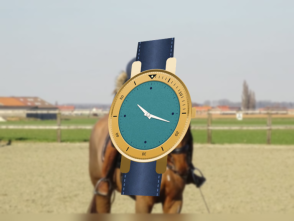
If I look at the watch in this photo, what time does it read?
10:18
